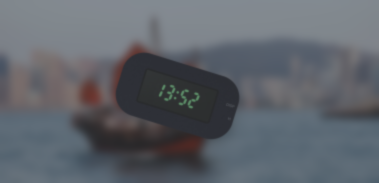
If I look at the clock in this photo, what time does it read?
13:52
